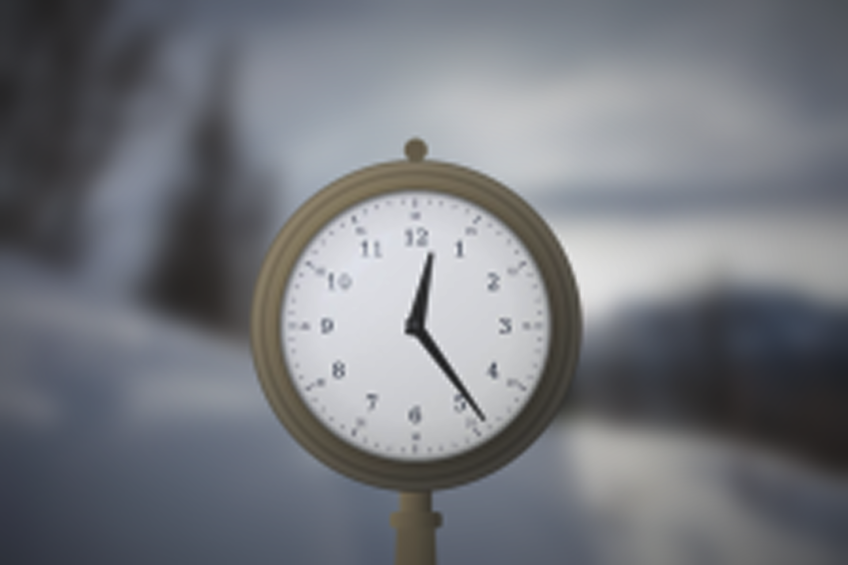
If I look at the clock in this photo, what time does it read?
12:24
